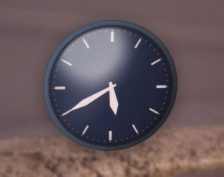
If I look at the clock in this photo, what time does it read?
5:40
